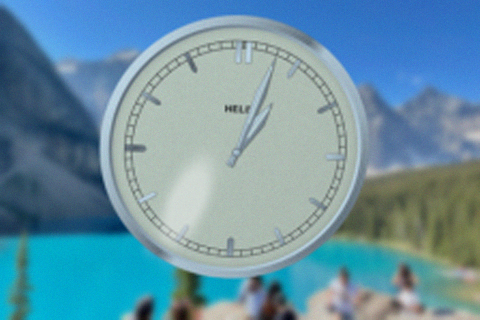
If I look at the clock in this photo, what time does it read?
1:03
